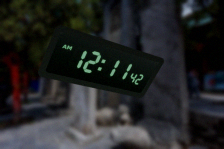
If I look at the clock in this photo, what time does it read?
12:11:42
